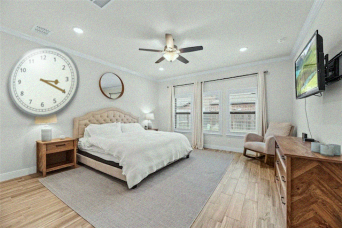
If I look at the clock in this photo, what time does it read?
3:20
